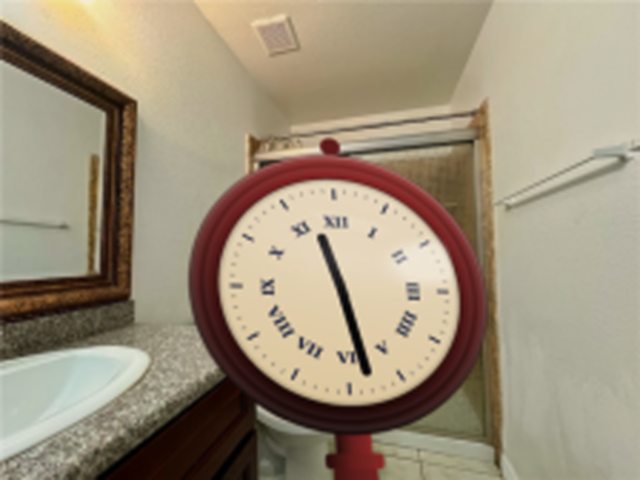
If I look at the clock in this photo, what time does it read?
11:28
